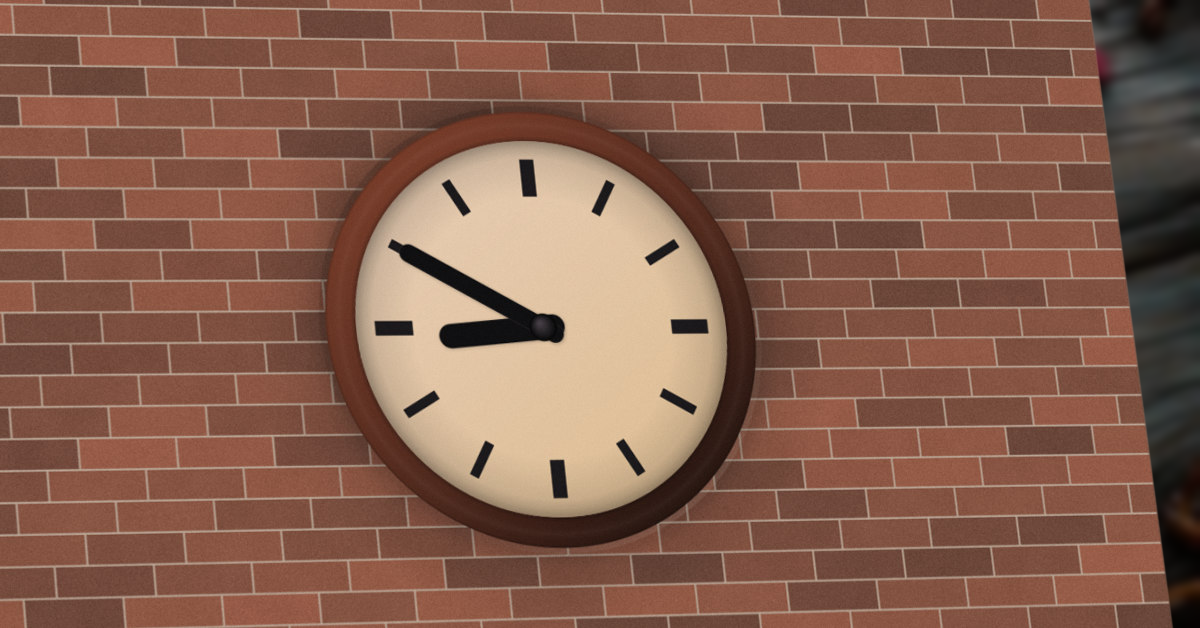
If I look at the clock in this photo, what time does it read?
8:50
